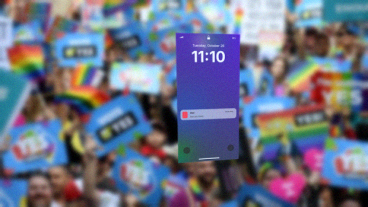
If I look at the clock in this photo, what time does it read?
11:10
